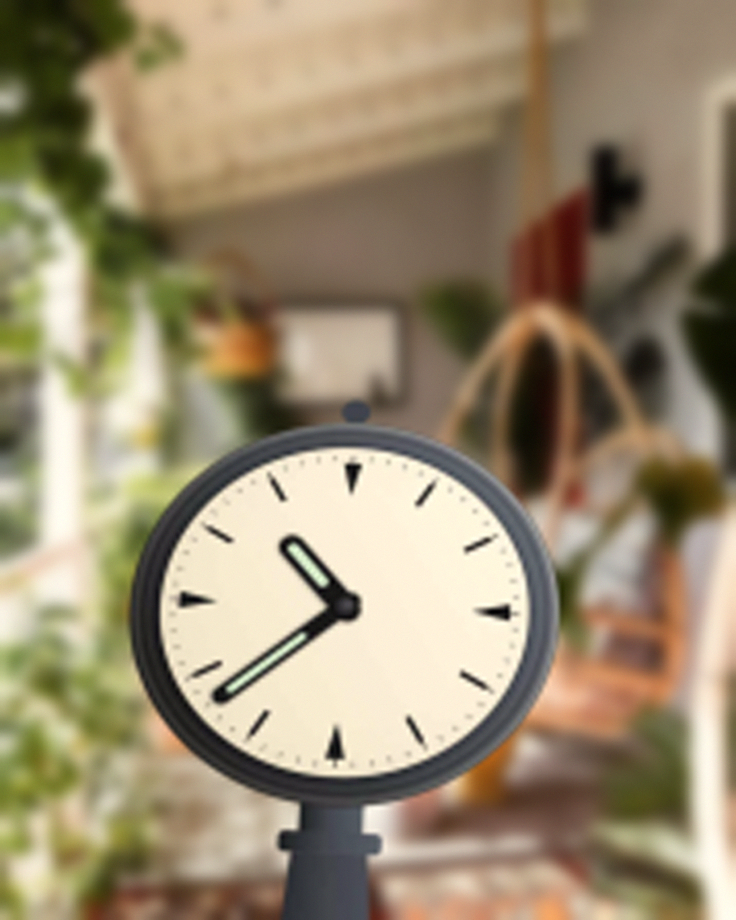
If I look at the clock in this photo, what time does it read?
10:38
